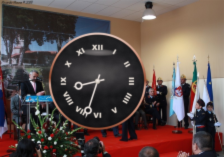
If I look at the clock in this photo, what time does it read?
8:33
